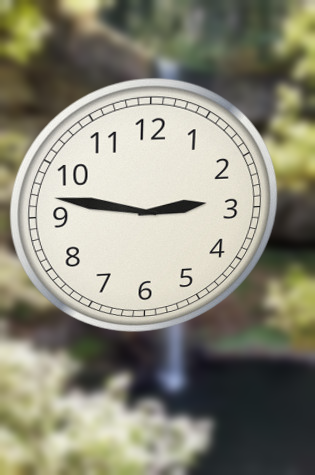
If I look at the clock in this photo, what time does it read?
2:47
